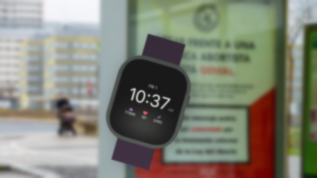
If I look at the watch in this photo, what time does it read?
10:37
